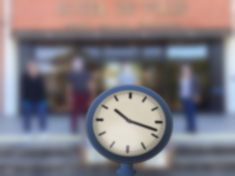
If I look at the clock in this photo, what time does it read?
10:18
